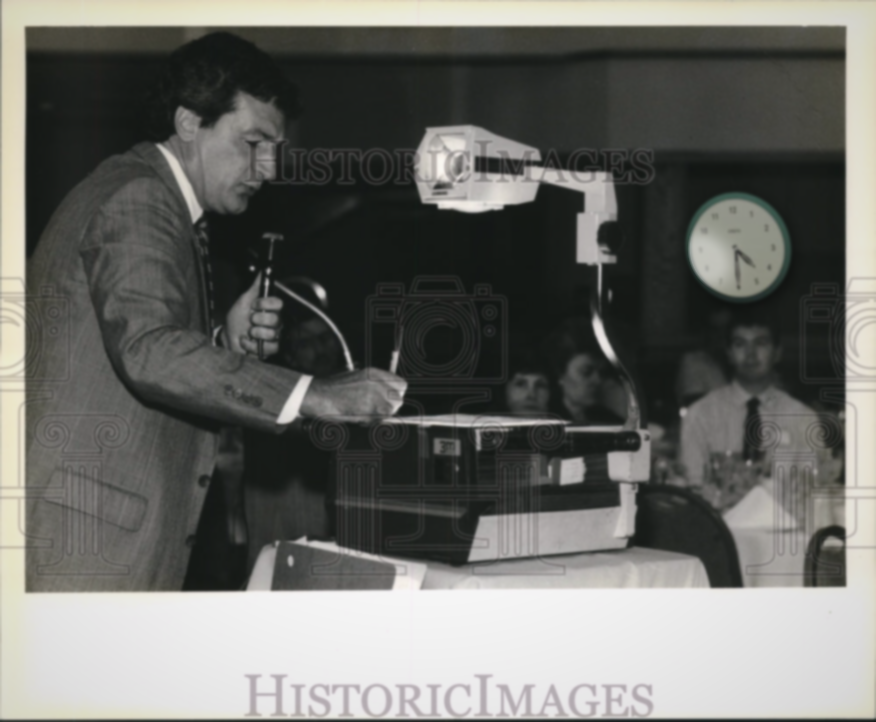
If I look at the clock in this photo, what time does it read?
4:30
